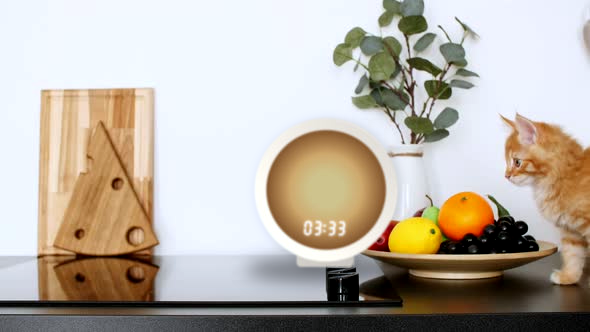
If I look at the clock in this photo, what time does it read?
3:33
